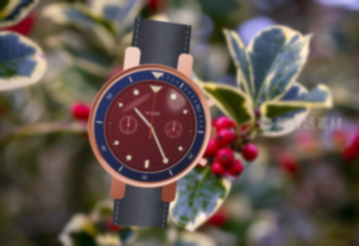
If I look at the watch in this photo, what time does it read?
10:25
